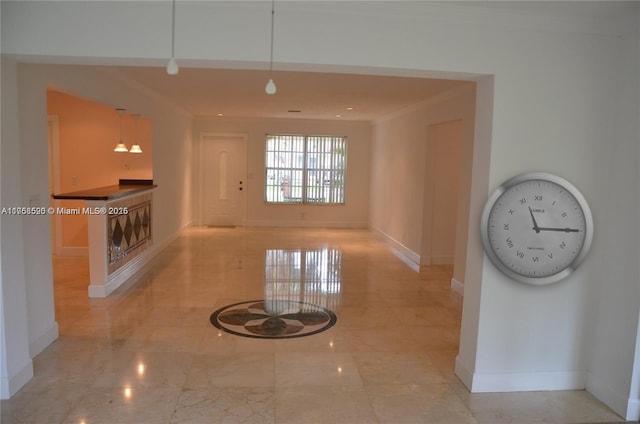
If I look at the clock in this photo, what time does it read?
11:15
